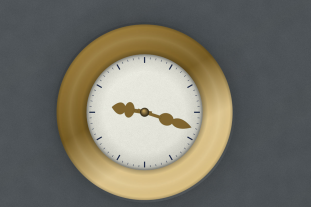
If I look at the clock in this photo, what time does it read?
9:18
